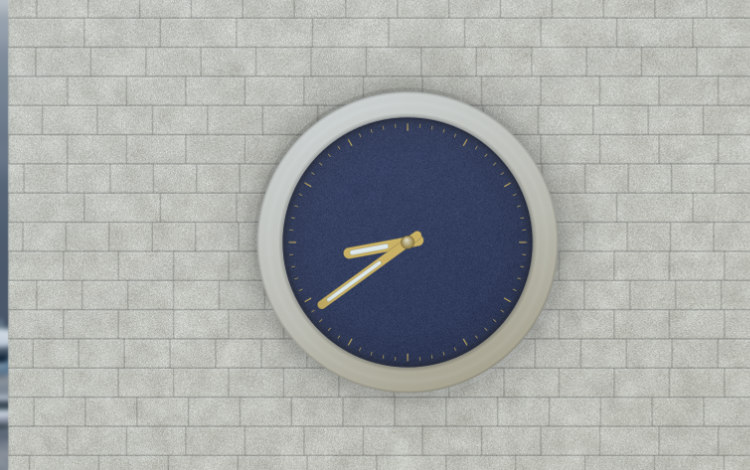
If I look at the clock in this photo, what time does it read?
8:39
